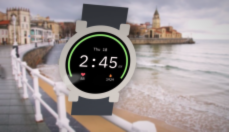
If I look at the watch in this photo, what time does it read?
2:45
